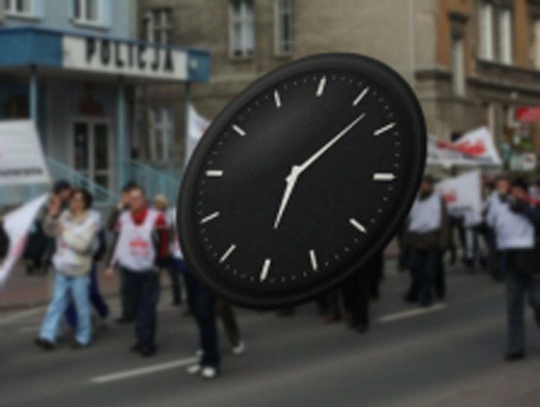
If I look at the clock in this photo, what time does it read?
6:07
